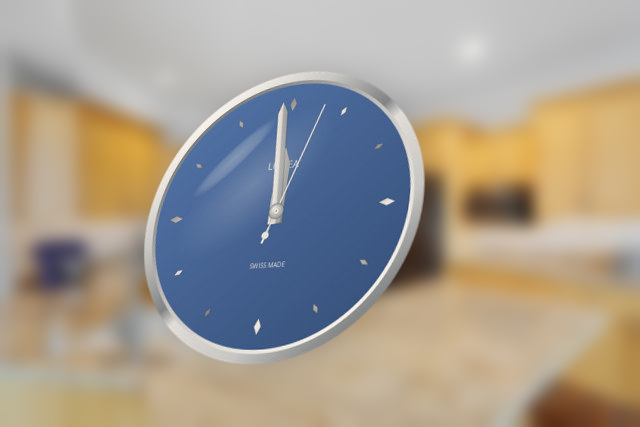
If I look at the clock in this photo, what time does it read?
11:59:03
